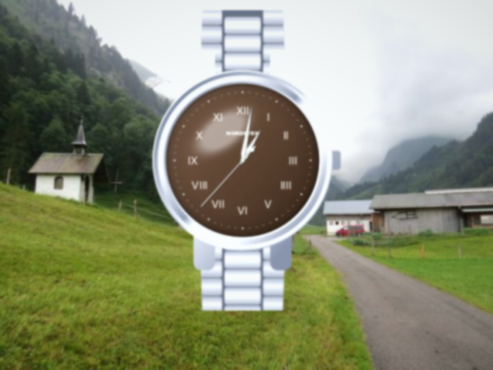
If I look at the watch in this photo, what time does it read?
1:01:37
